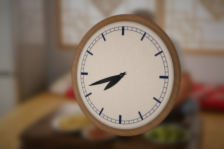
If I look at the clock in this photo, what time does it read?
7:42
